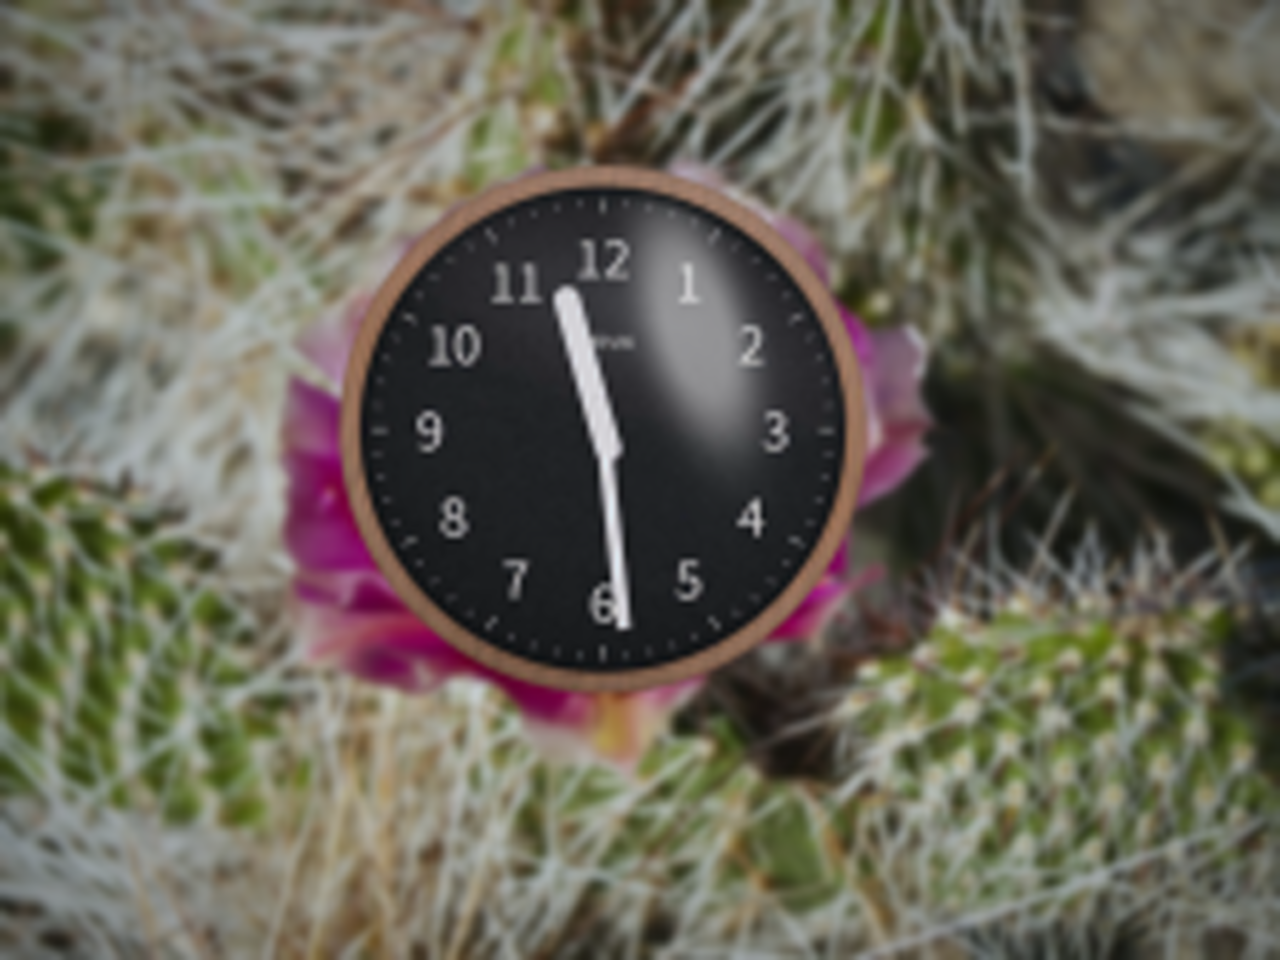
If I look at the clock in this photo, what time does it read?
11:29
